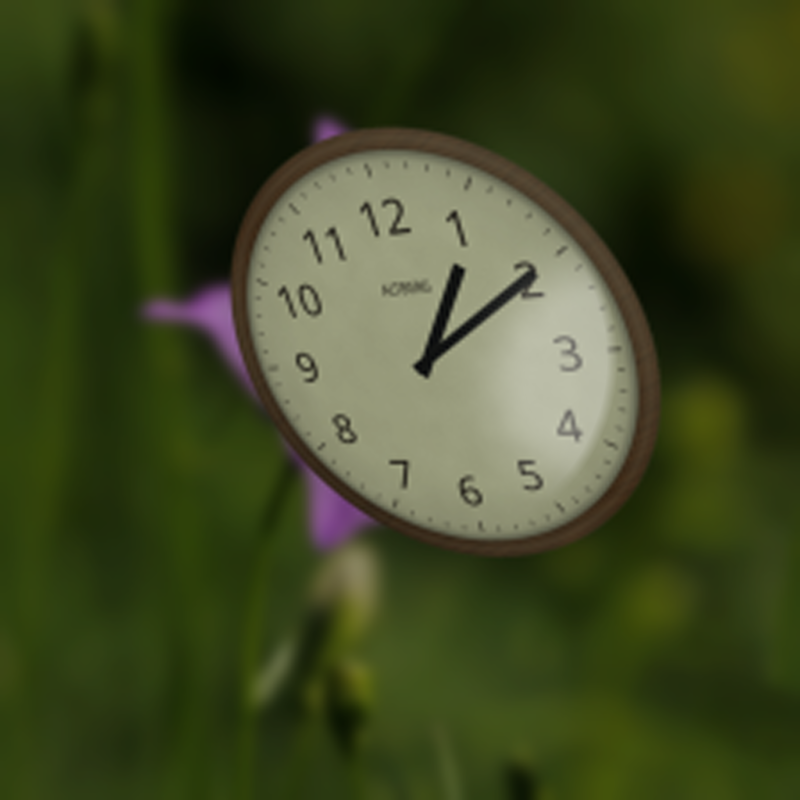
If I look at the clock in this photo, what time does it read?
1:10
